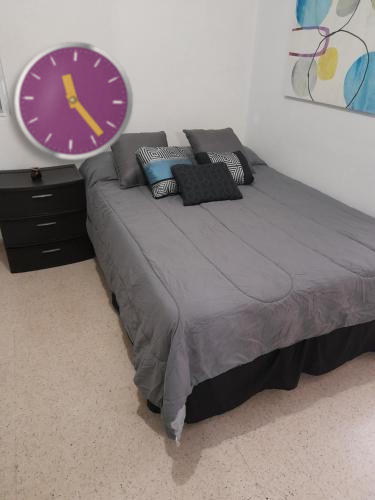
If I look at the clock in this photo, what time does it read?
11:23
